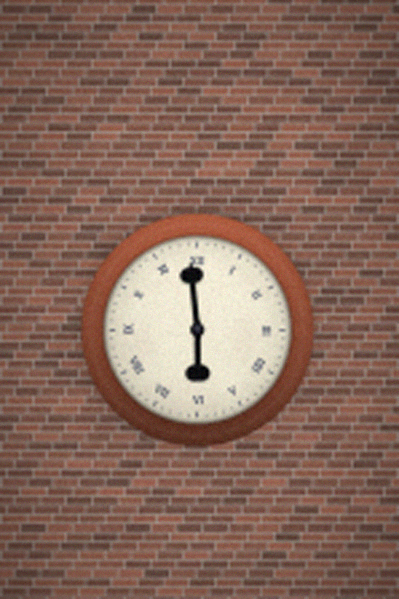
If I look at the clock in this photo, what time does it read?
5:59
